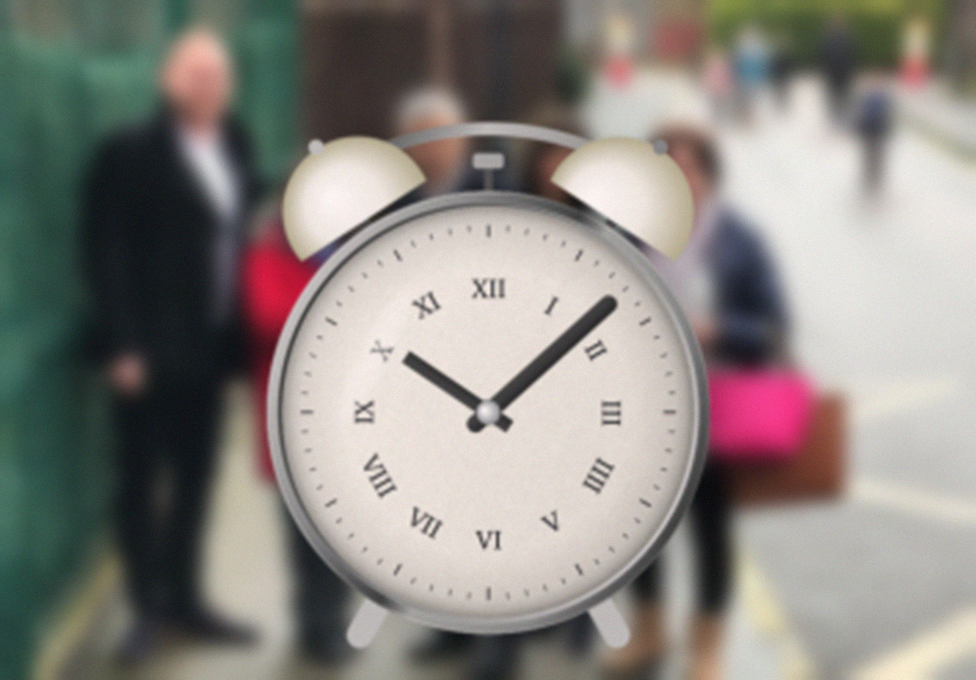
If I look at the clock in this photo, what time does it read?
10:08
